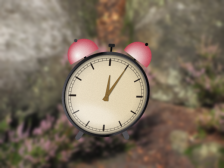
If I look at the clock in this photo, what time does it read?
12:05
